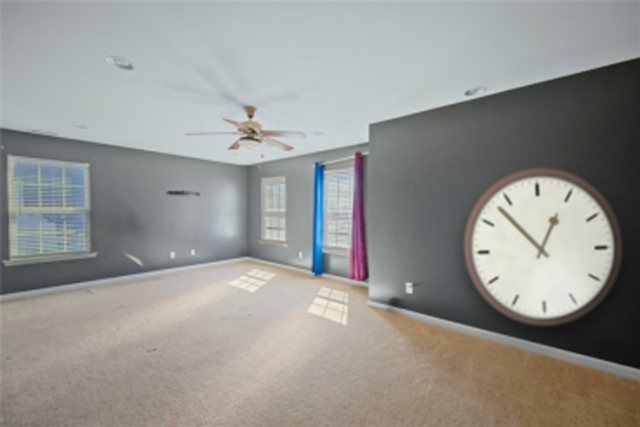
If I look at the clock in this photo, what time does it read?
12:53
